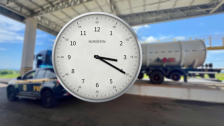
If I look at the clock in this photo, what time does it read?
3:20
